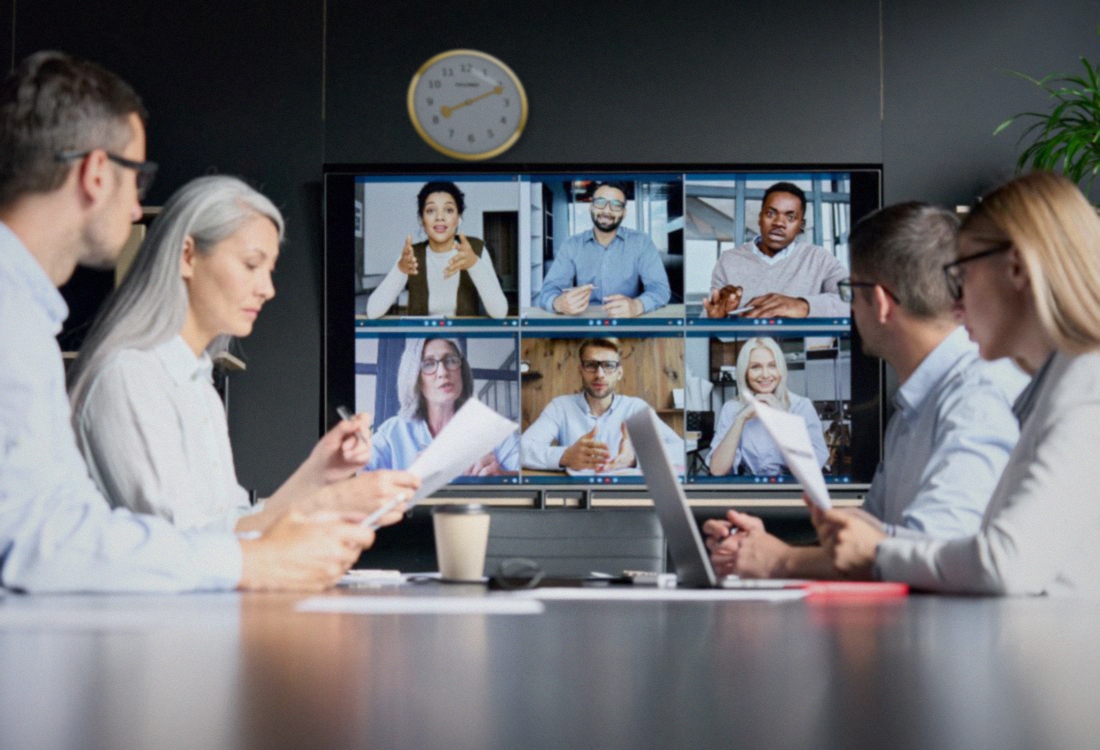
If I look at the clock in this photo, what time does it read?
8:11
